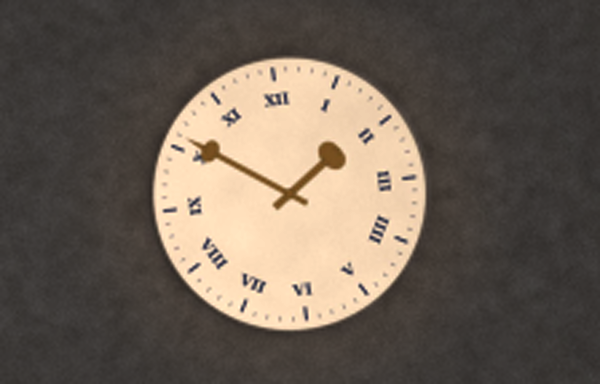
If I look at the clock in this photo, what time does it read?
1:51
